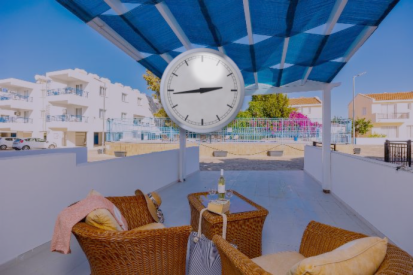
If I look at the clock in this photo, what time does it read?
2:44
